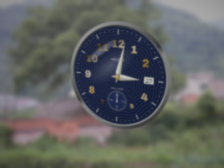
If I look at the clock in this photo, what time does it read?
3:02
